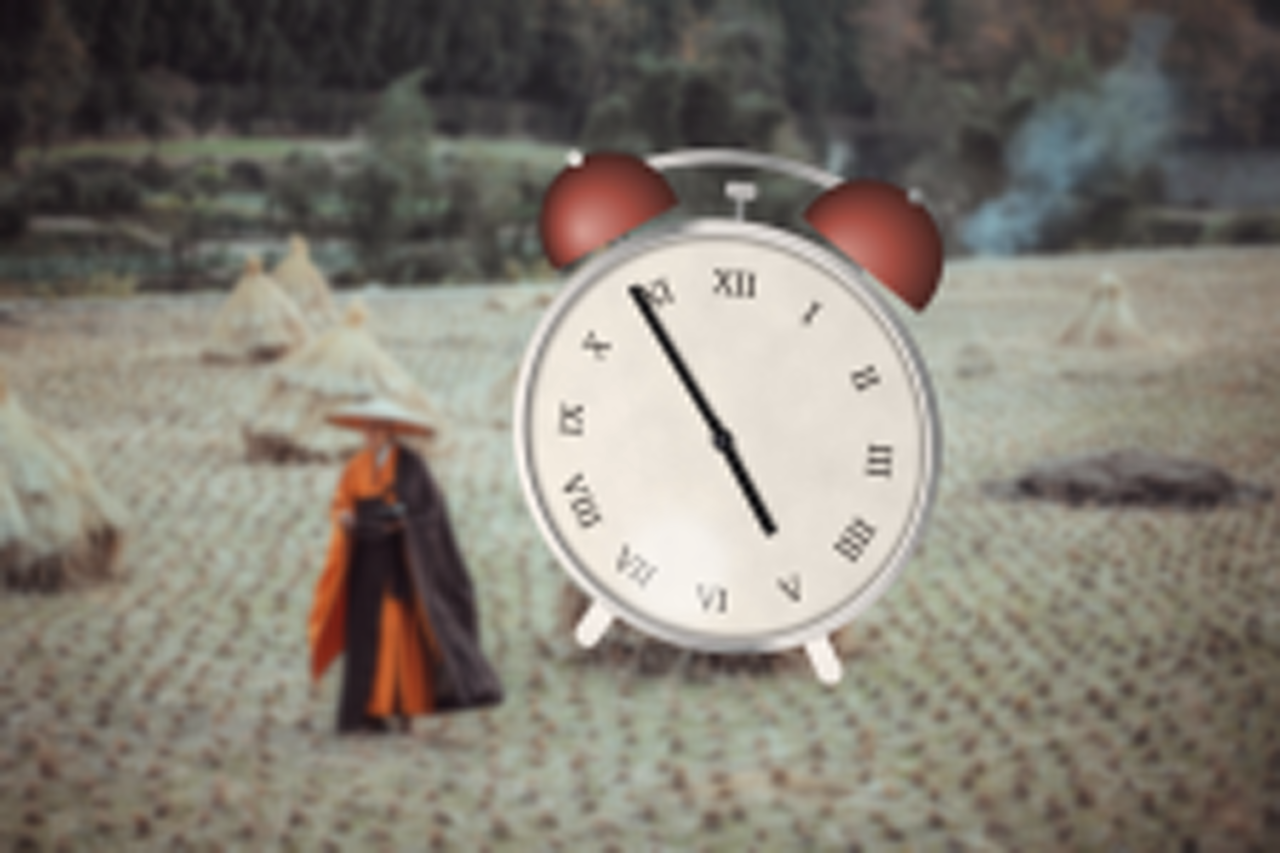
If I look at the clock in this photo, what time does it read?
4:54
